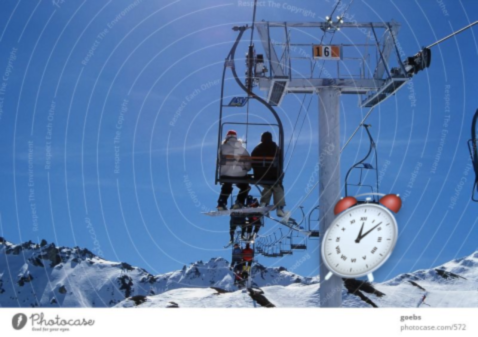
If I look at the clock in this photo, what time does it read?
12:08
